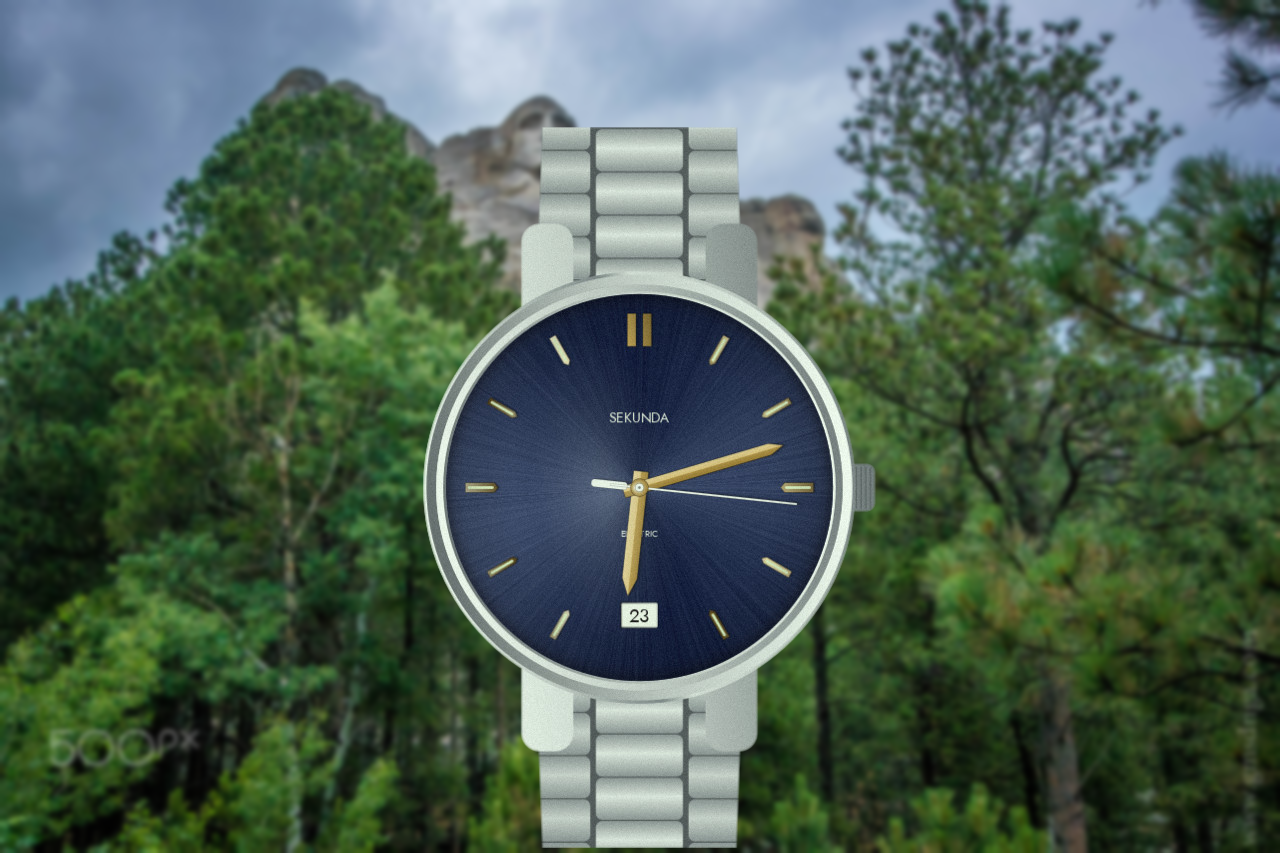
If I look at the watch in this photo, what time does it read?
6:12:16
